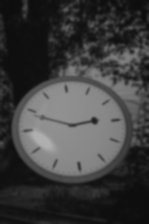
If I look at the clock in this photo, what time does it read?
2:49
